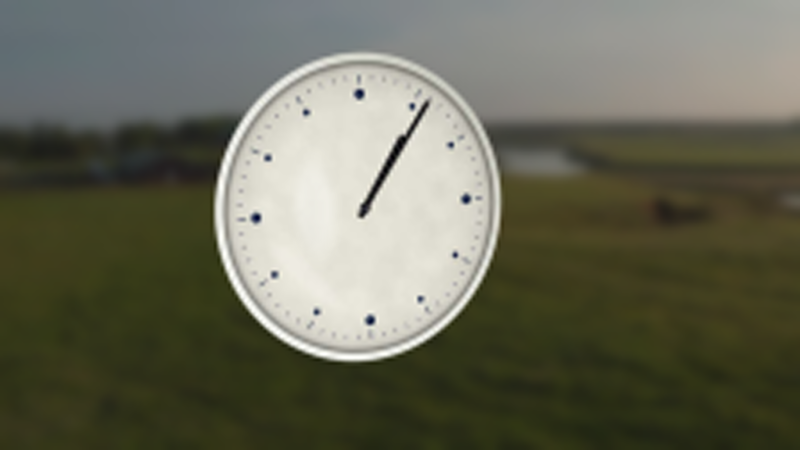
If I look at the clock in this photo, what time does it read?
1:06
